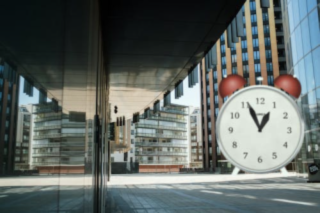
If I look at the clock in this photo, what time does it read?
12:56
